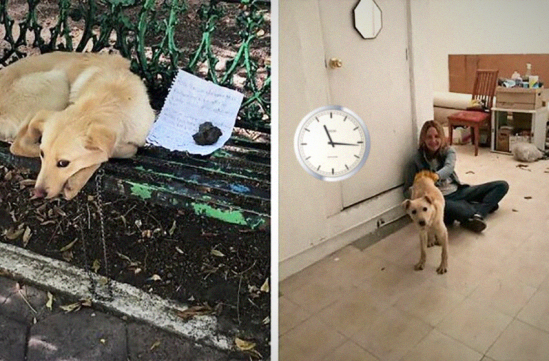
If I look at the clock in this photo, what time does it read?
11:16
